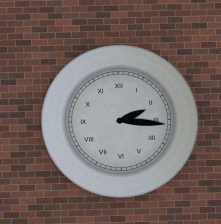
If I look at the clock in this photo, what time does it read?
2:16
